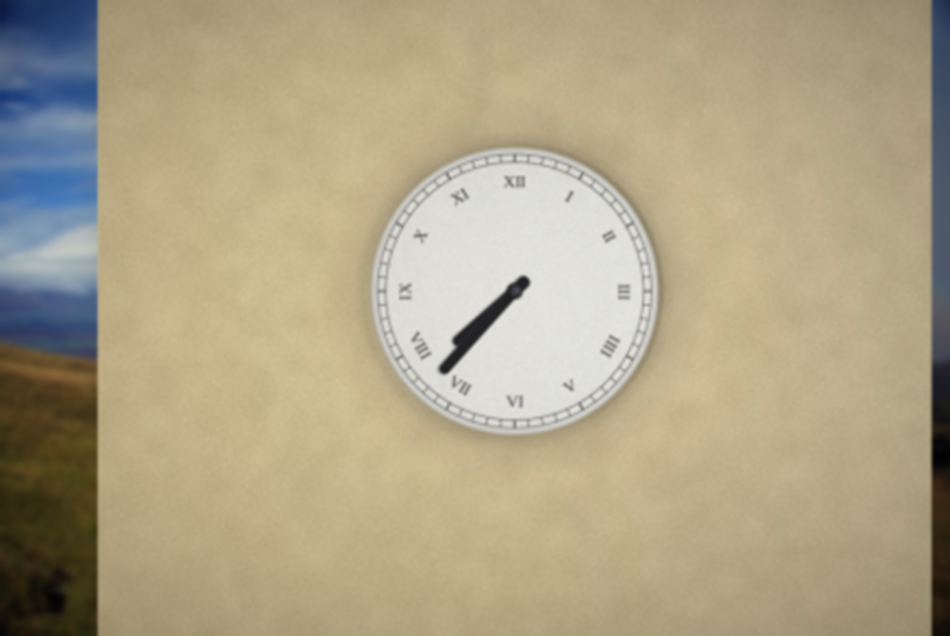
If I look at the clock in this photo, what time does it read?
7:37
